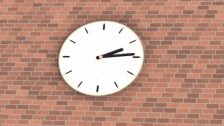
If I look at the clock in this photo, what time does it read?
2:14
